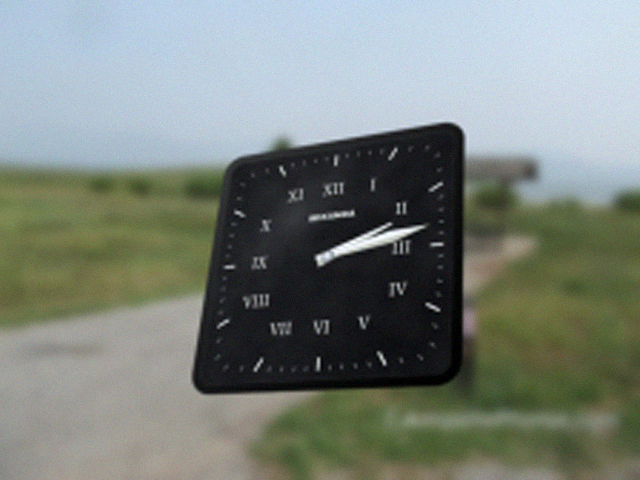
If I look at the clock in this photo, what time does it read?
2:13
